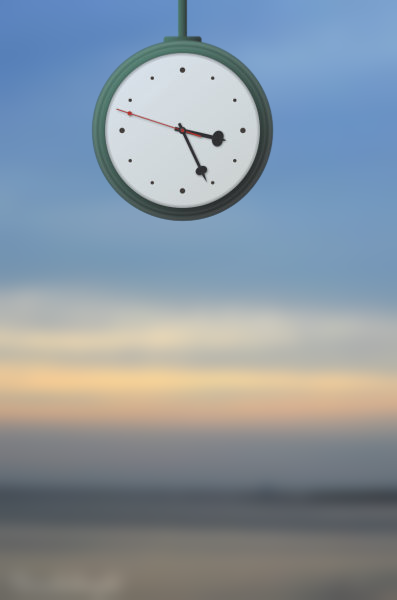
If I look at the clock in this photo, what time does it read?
3:25:48
